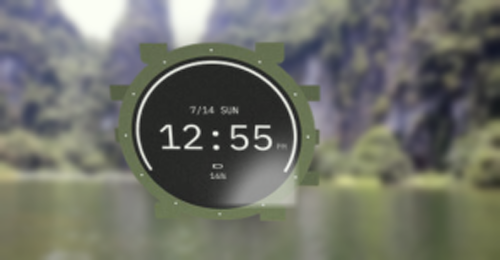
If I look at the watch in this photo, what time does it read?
12:55
